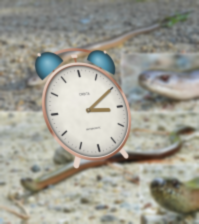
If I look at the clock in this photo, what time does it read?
3:10
